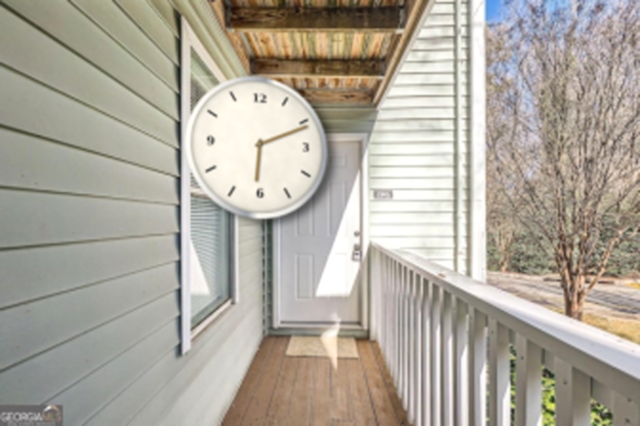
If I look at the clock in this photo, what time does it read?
6:11
